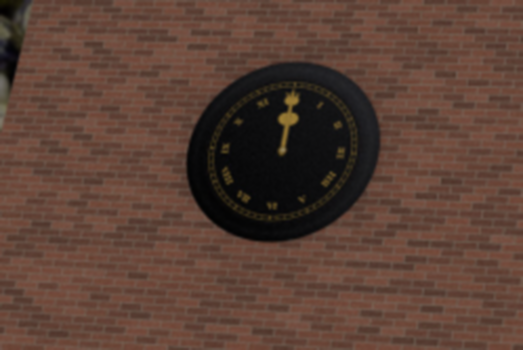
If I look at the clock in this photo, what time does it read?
12:00
